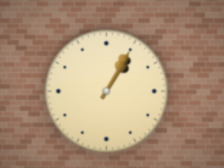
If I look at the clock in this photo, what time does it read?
1:05
